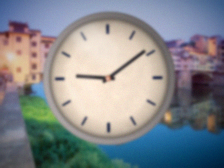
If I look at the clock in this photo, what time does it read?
9:09
